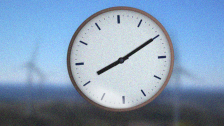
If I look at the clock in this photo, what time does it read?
8:10
